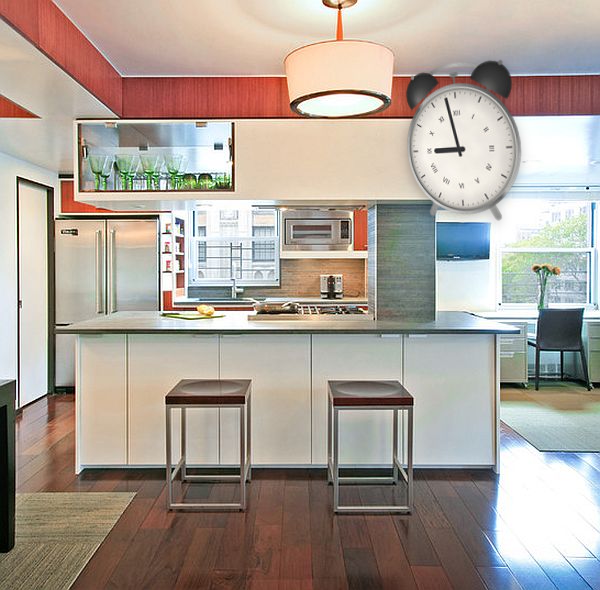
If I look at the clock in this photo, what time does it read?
8:58
